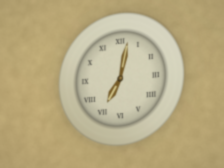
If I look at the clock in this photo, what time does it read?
7:02
